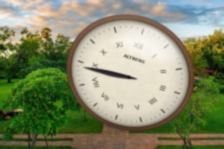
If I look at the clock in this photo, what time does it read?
8:44
